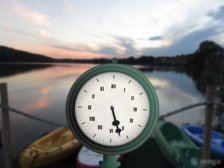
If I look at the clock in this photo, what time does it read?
5:27
